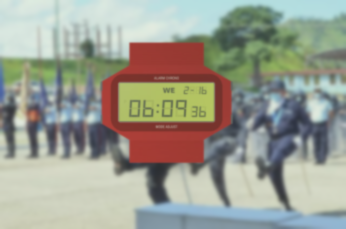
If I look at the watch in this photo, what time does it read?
6:09:36
